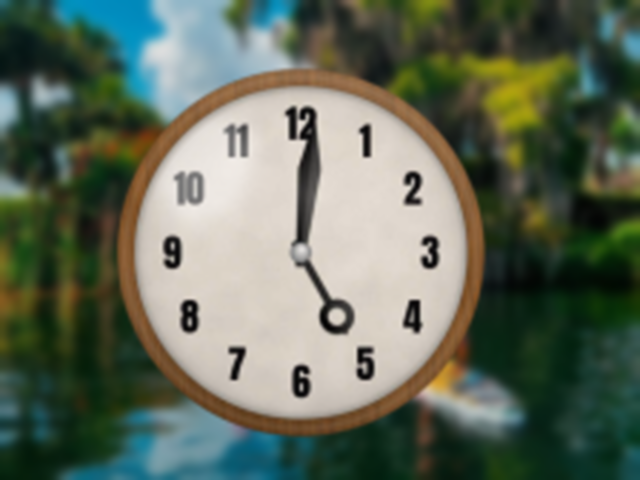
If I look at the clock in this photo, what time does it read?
5:01
